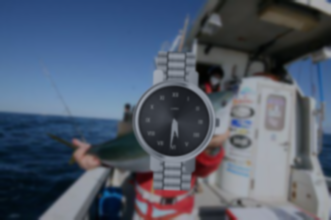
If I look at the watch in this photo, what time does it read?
5:31
